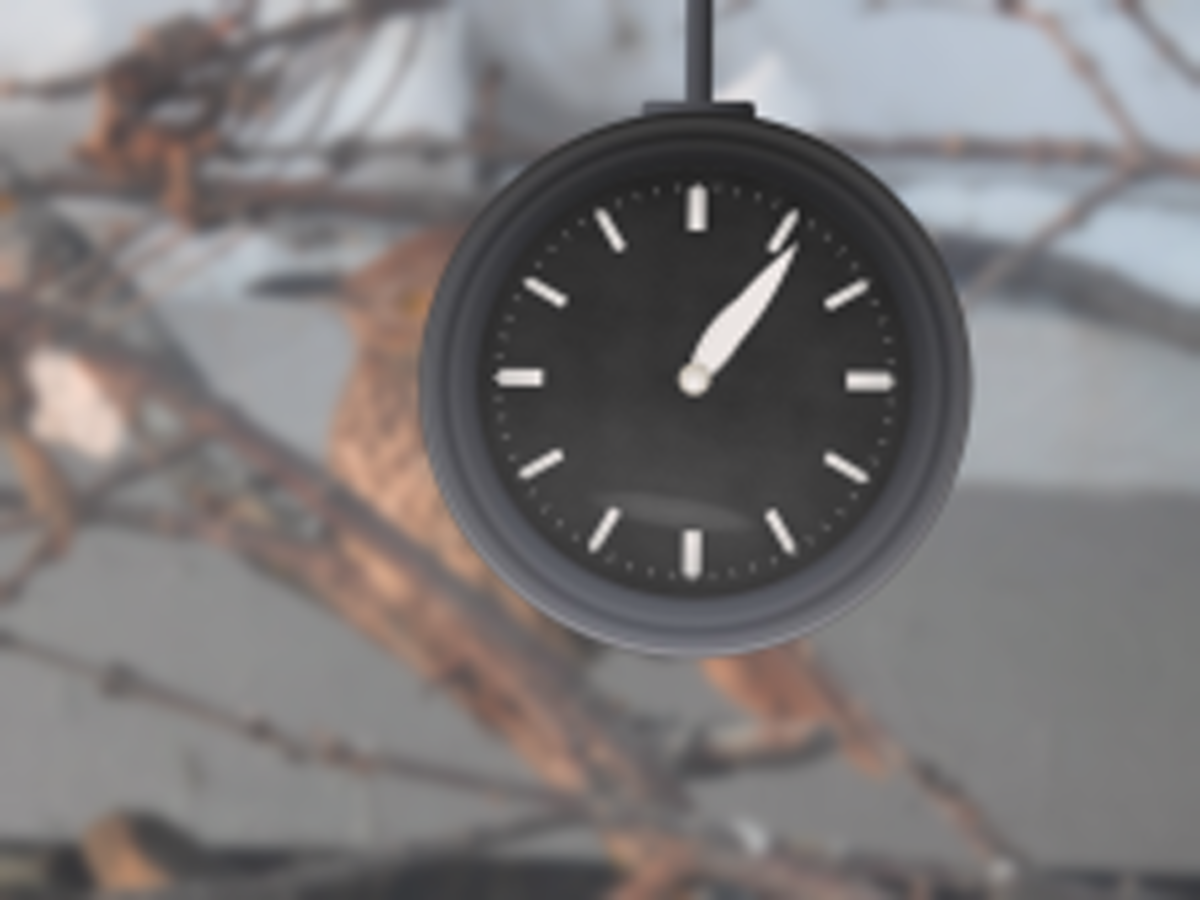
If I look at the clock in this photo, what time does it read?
1:06
